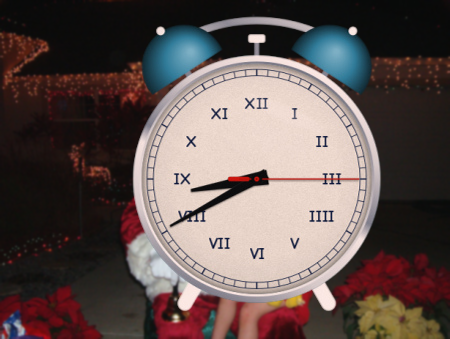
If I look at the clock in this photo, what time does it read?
8:40:15
